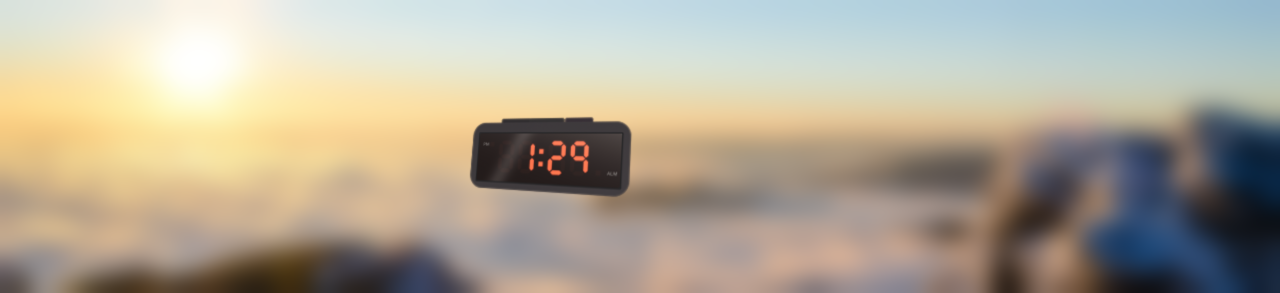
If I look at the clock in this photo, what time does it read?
1:29
